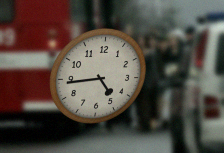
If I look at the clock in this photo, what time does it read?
4:44
